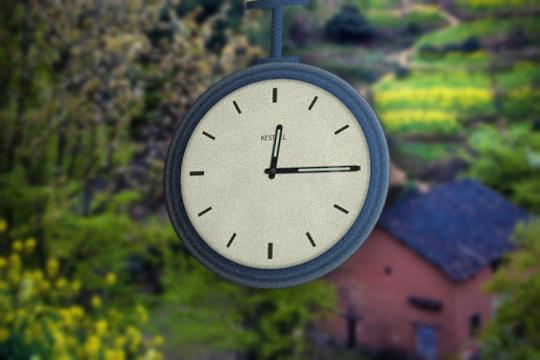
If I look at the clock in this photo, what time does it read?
12:15
